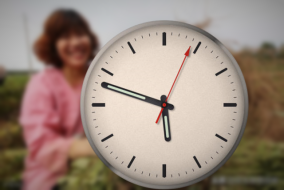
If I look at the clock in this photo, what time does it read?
5:48:04
